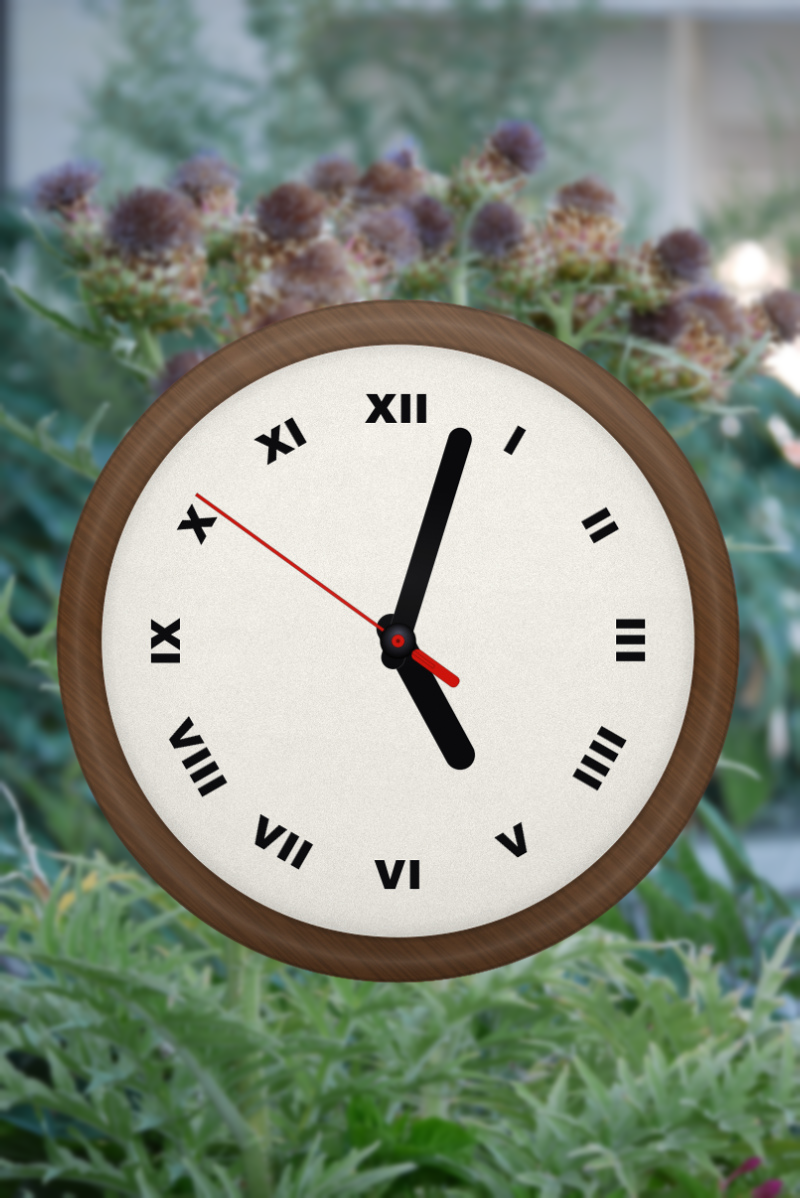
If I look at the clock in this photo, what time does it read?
5:02:51
